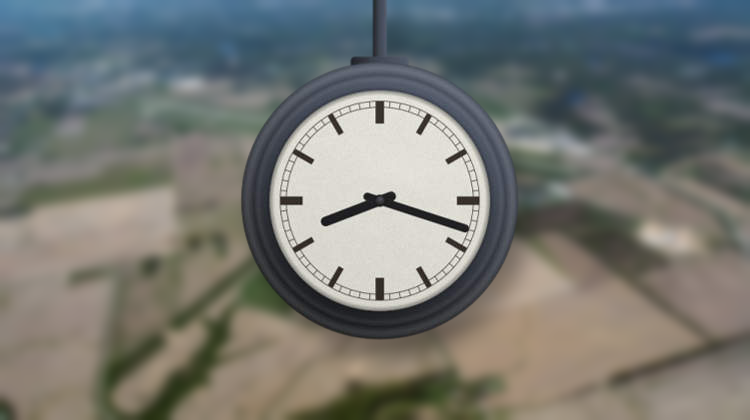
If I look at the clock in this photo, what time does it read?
8:18
